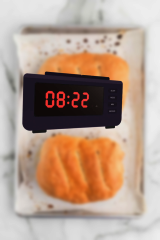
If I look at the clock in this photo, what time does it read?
8:22
